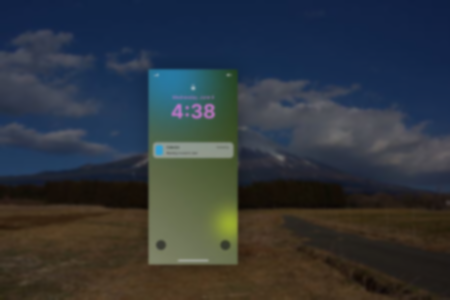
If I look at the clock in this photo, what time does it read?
4:38
